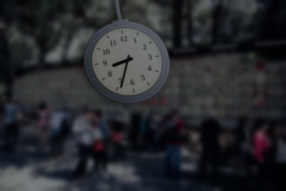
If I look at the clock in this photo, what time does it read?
8:34
